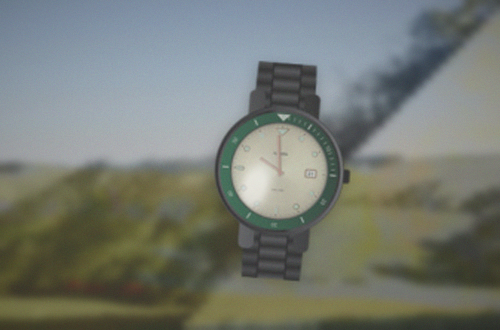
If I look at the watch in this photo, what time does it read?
9:59
